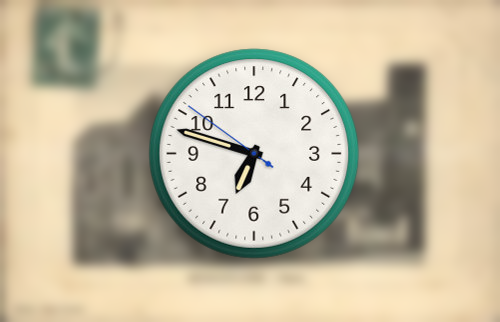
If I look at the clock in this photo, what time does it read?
6:47:51
